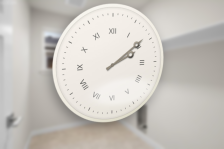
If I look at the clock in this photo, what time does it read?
2:09
